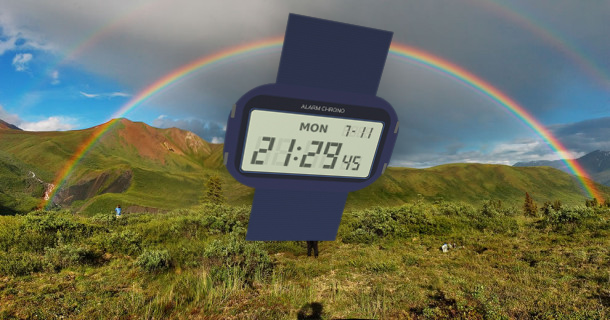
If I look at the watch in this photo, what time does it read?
21:29:45
